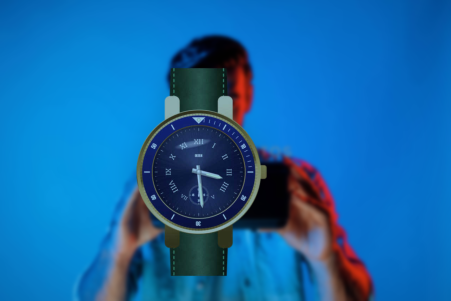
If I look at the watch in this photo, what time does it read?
3:29
